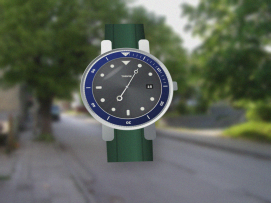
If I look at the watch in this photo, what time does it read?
7:05
